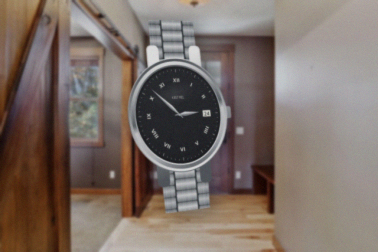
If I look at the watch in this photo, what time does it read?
2:52
